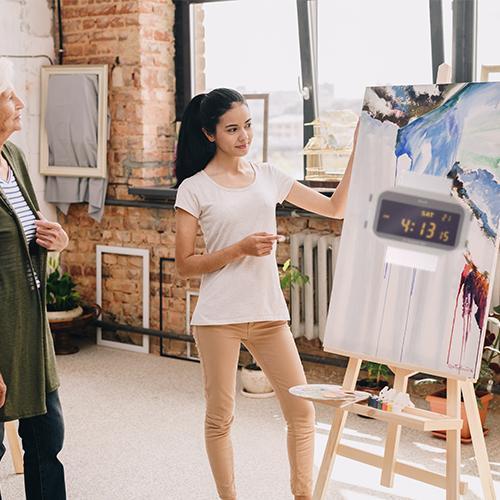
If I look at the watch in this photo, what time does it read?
4:13
